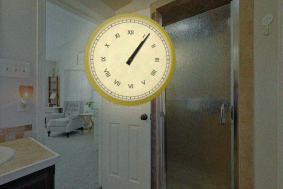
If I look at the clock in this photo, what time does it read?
1:06
